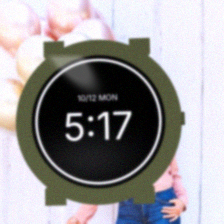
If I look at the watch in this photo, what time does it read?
5:17
